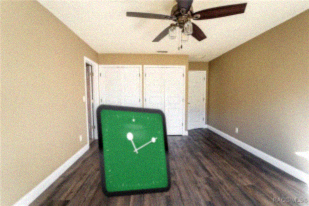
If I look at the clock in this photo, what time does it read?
11:11
